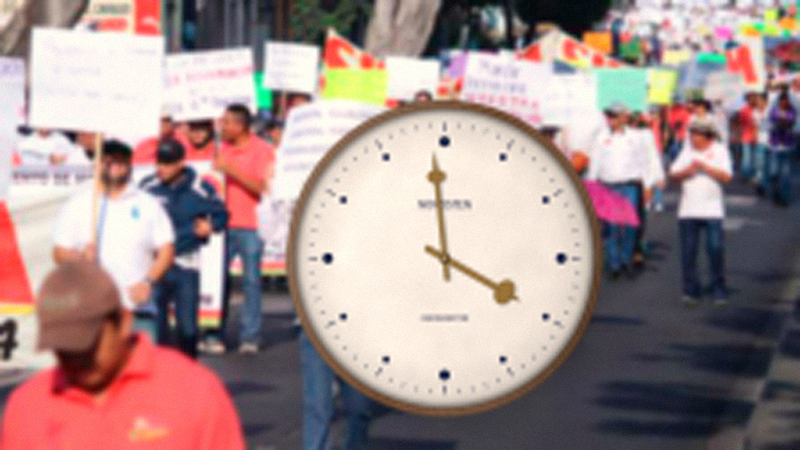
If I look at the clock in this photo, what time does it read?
3:59
